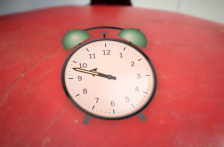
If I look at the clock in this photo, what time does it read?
9:48
